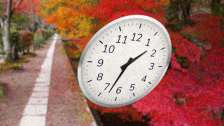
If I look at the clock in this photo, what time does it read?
1:33
